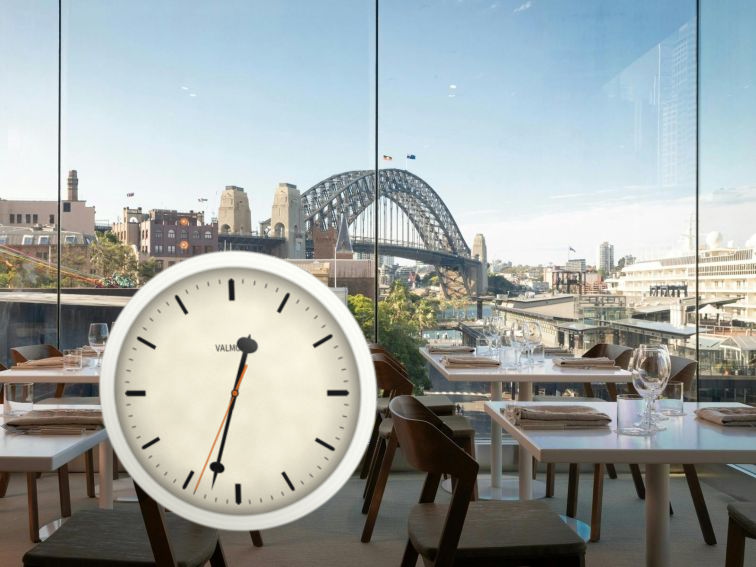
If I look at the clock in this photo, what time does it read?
12:32:34
